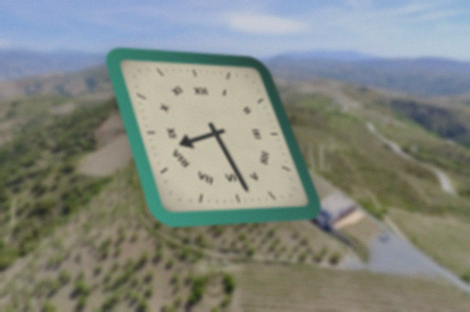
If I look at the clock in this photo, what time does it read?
8:28
